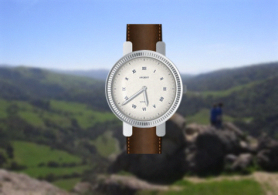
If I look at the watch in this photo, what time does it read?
5:39
